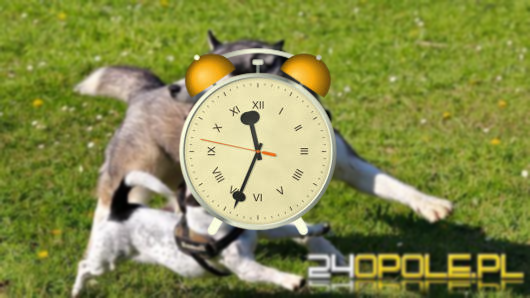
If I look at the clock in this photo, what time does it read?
11:33:47
